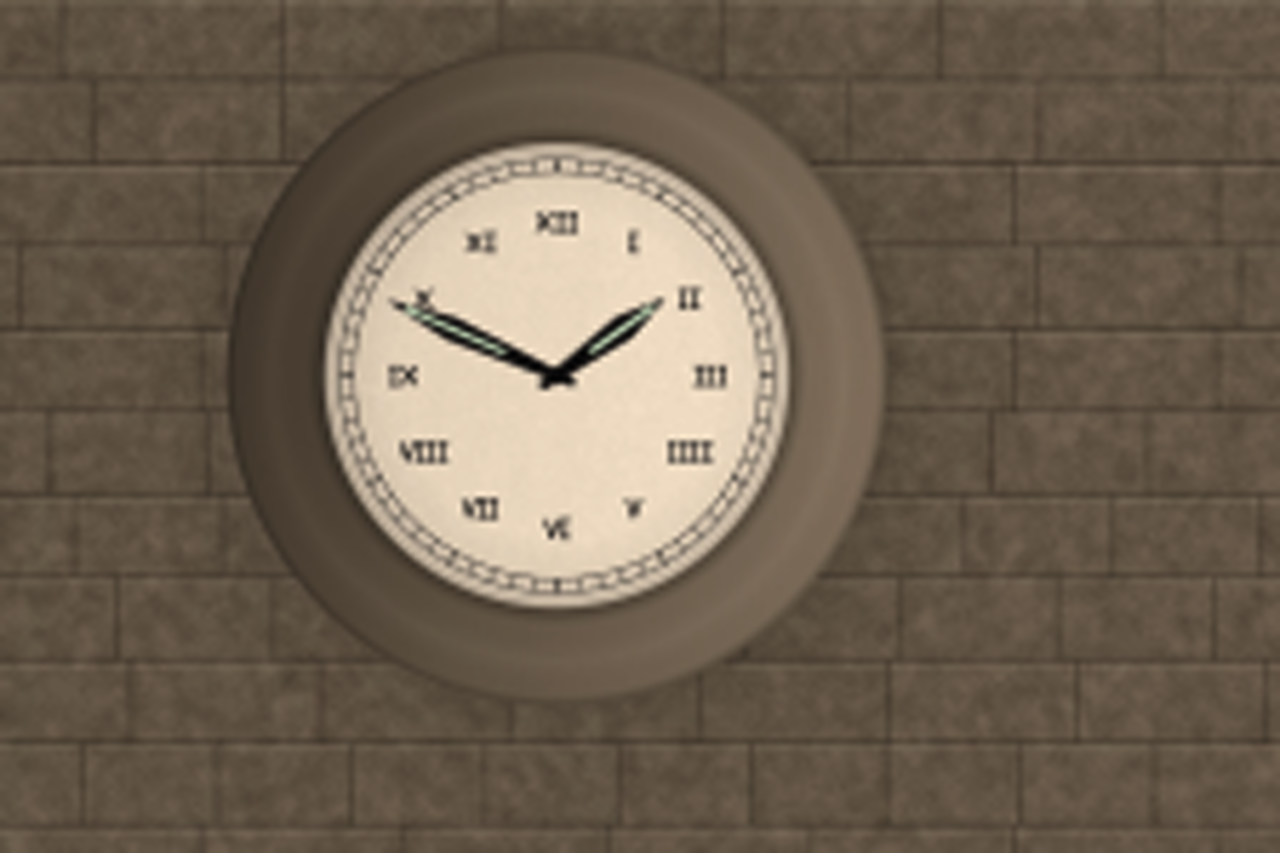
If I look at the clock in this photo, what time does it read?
1:49
